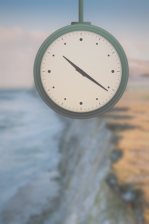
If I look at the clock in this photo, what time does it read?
10:21
